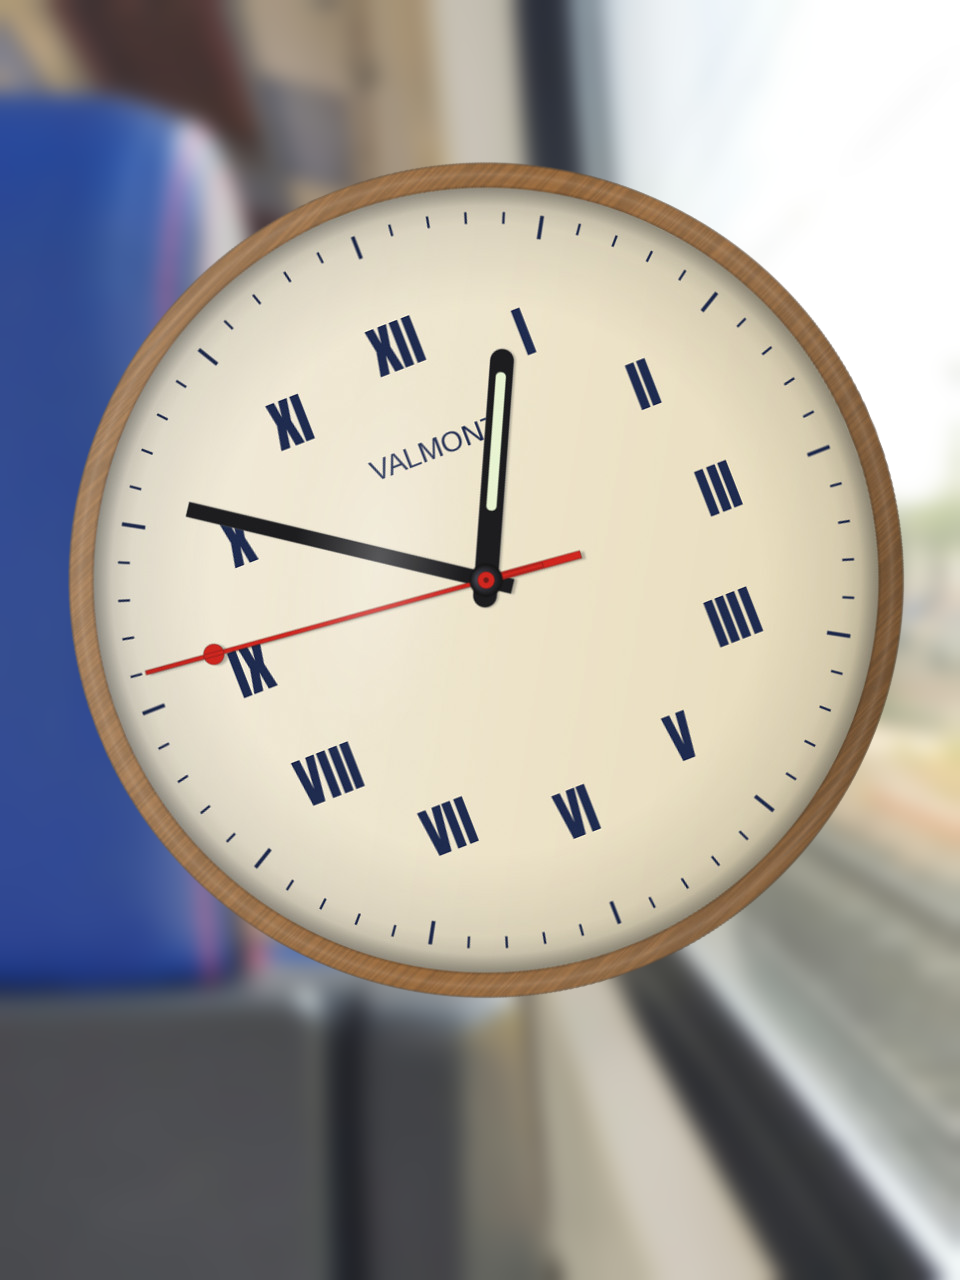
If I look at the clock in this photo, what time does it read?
12:50:46
